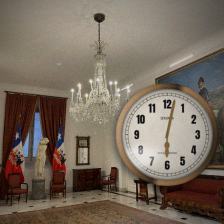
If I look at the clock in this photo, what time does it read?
6:02
